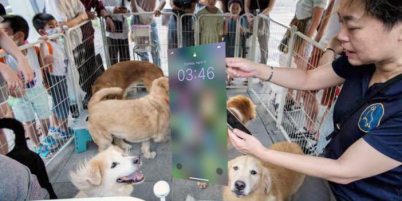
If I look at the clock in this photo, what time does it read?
3:46
